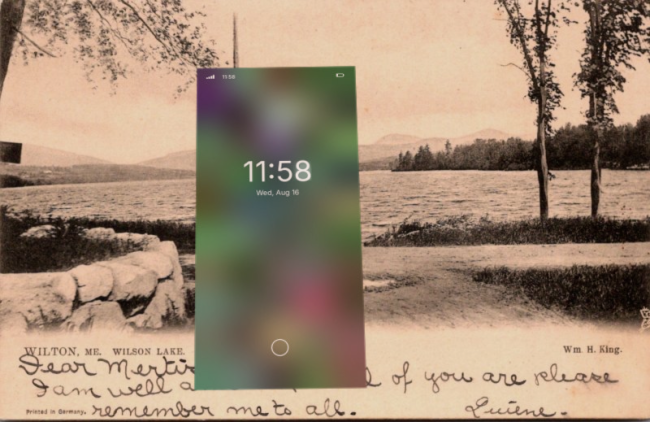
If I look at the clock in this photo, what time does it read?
11:58
